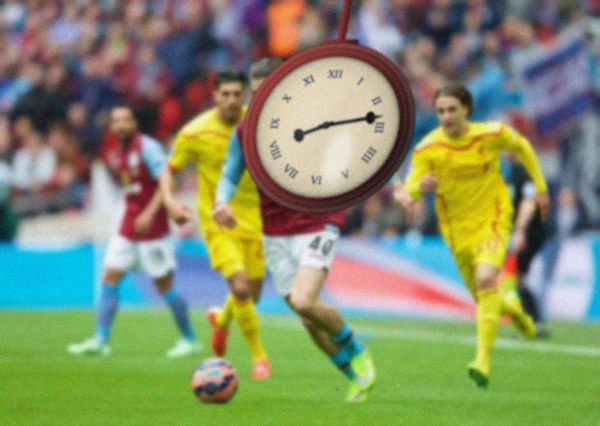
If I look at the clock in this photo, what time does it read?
8:13
